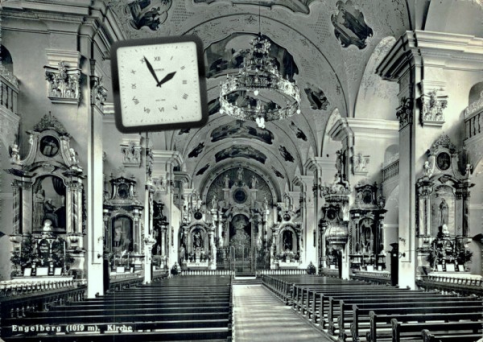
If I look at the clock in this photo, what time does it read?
1:56
